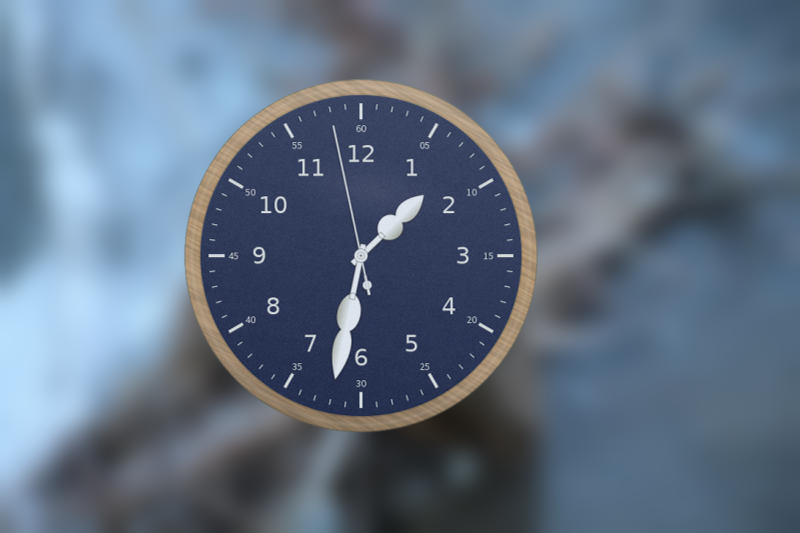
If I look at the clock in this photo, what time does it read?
1:31:58
